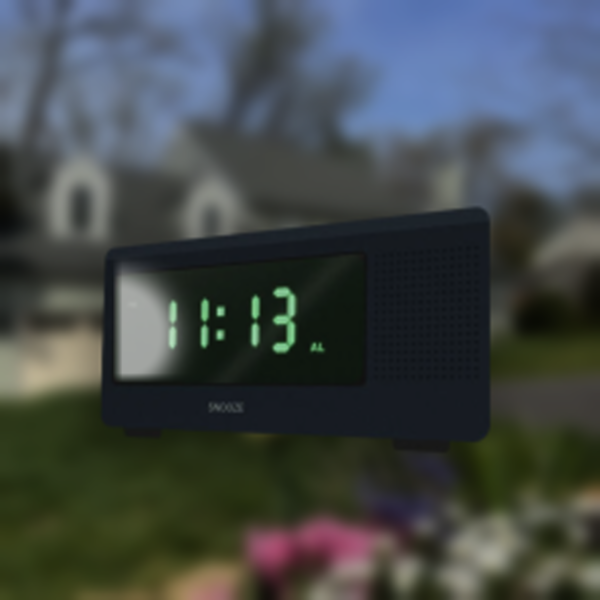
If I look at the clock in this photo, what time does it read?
11:13
